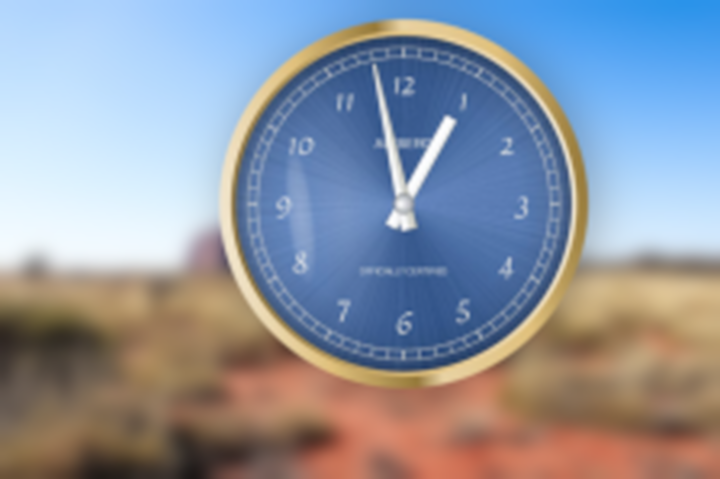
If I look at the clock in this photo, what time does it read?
12:58
